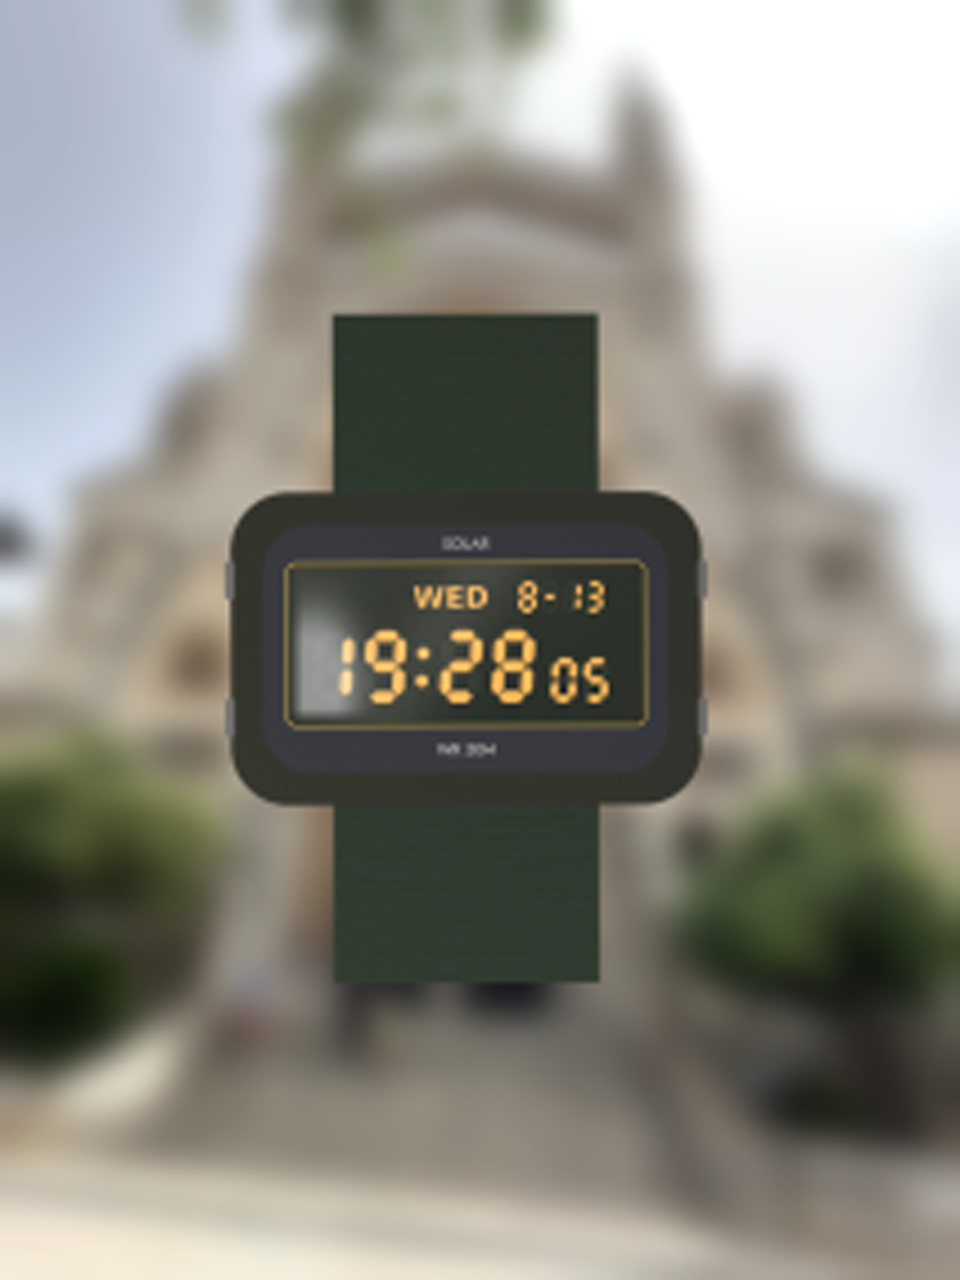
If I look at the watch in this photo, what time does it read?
19:28:05
